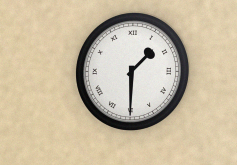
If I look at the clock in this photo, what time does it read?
1:30
